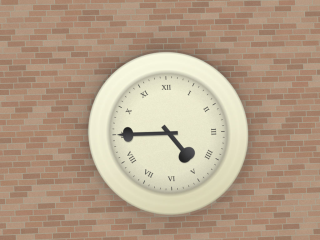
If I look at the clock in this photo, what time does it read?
4:45
